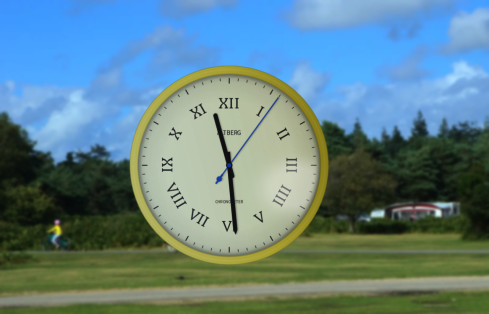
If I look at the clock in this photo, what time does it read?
11:29:06
